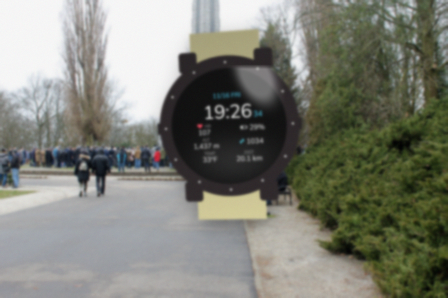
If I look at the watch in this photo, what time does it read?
19:26
